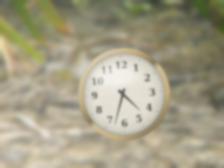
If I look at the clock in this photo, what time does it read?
4:33
